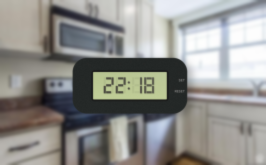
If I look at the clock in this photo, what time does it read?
22:18
